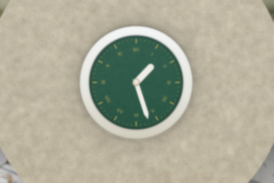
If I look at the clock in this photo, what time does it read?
1:27
